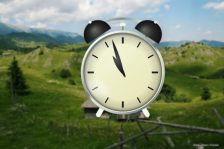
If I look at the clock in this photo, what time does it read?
10:57
